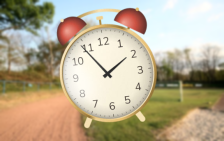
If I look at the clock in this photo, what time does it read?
1:54
